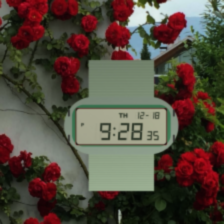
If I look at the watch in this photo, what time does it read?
9:28
